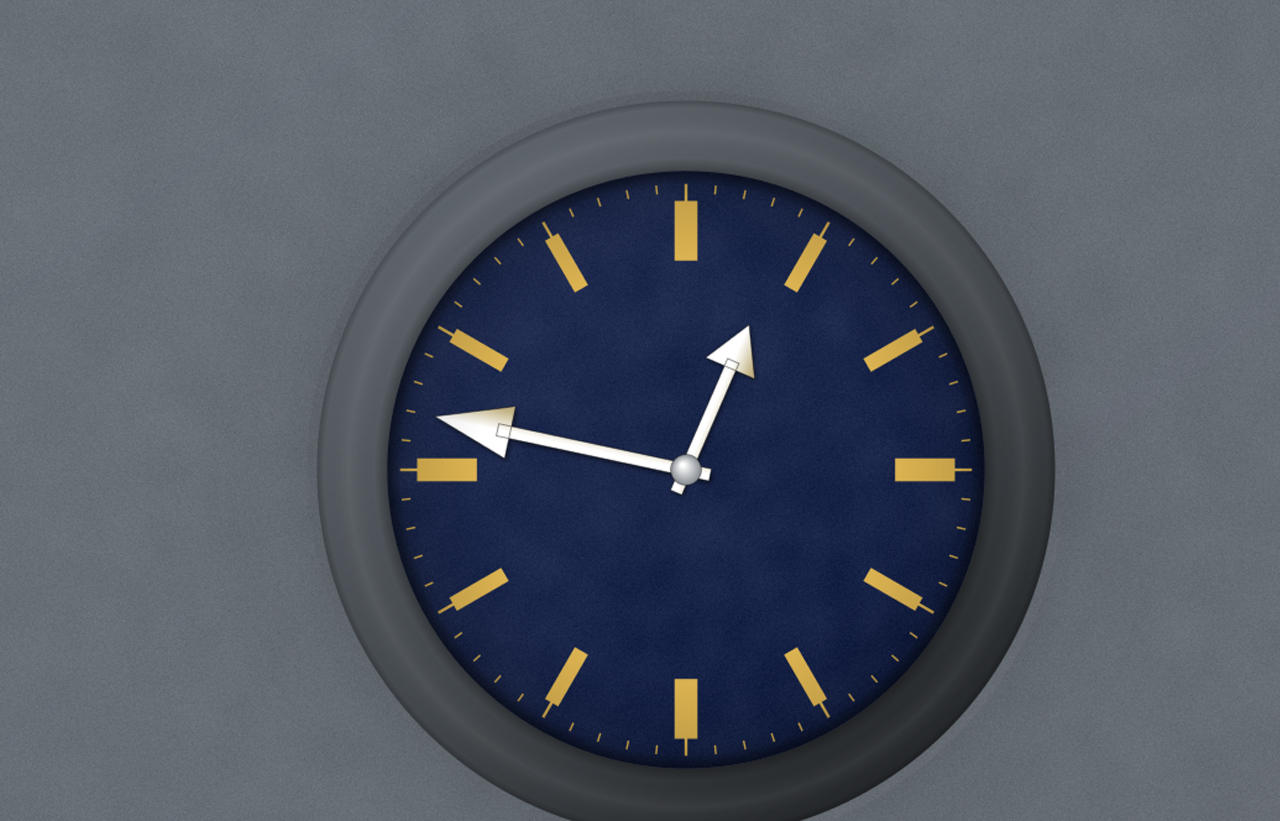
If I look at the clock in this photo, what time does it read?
12:47
